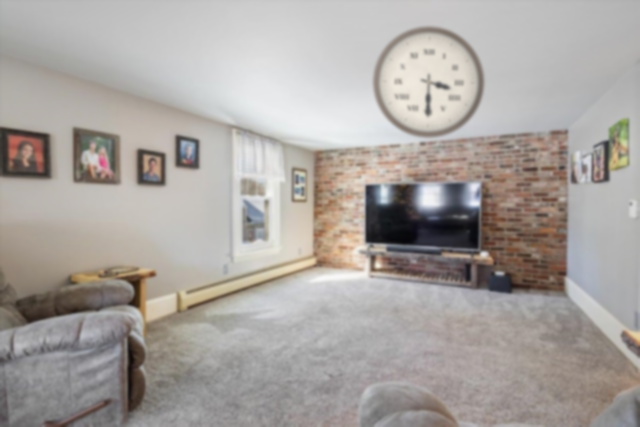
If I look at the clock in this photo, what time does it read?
3:30
